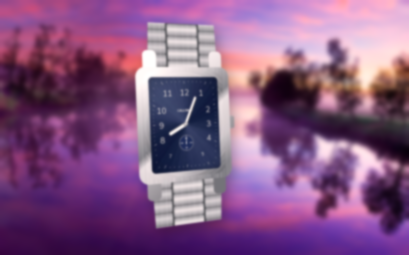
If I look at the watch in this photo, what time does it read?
8:04
